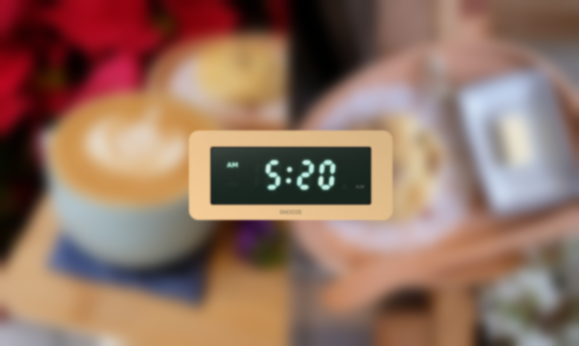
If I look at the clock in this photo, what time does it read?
5:20
